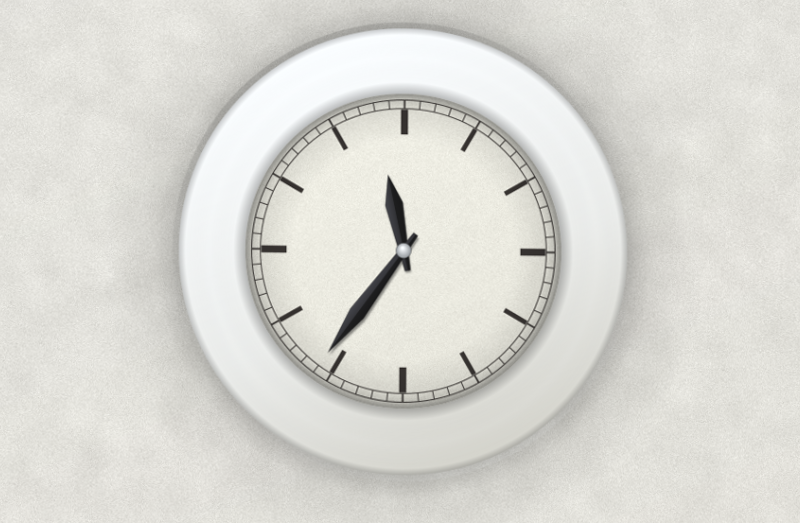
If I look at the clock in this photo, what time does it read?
11:36
